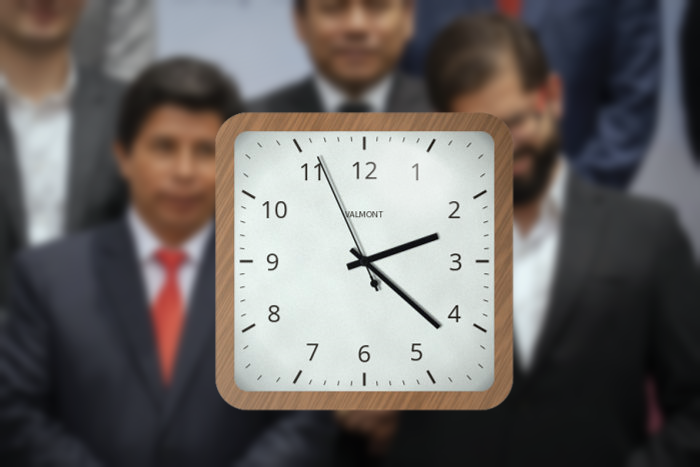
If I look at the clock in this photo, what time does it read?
2:21:56
